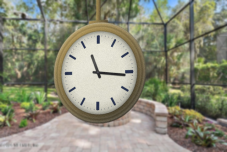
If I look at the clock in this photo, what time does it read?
11:16
